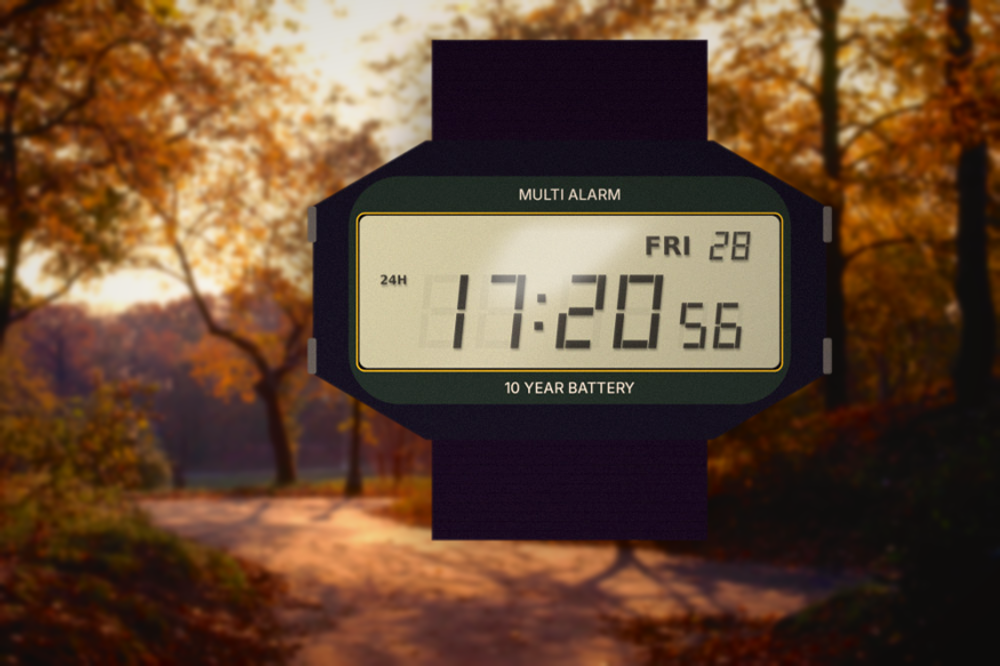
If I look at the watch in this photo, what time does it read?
17:20:56
